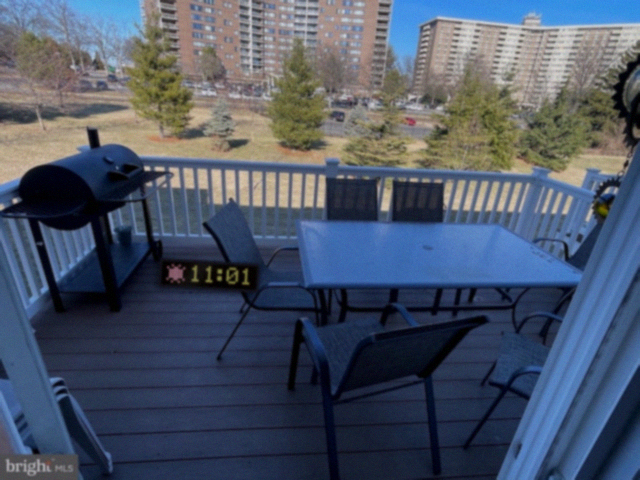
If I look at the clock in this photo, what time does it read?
11:01
